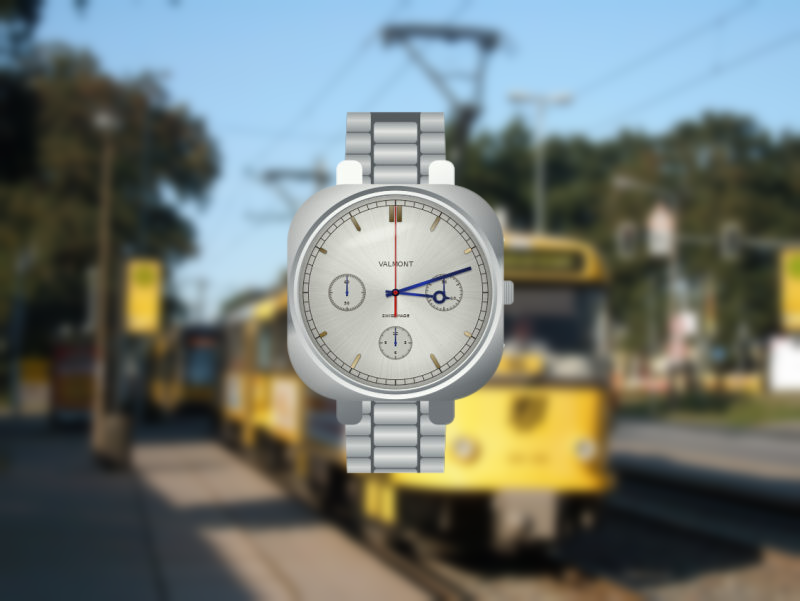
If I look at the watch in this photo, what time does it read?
3:12
